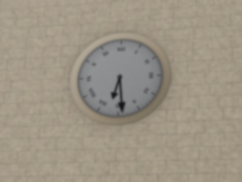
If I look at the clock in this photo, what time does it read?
6:29
